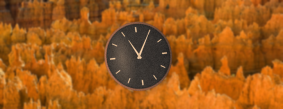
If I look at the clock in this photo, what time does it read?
11:05
